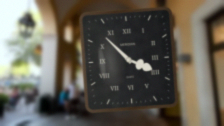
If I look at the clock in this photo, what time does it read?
3:53
